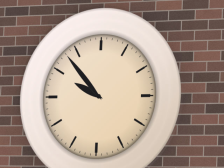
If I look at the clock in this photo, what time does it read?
9:53
